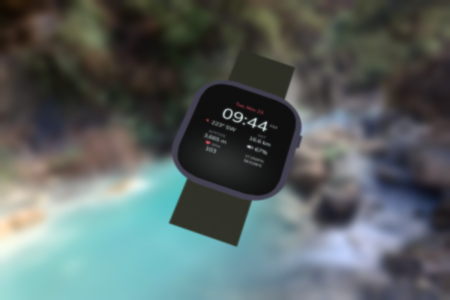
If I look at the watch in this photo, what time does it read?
9:44
